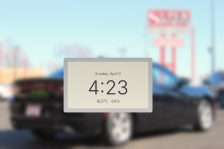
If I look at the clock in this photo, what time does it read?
4:23
